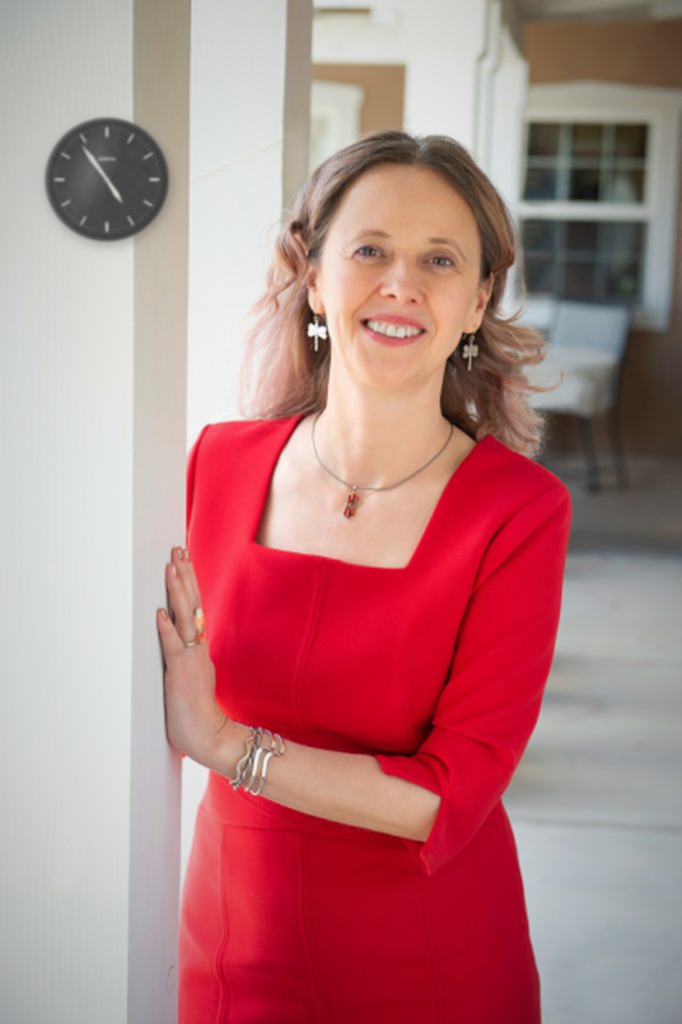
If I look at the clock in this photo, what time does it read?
4:54
